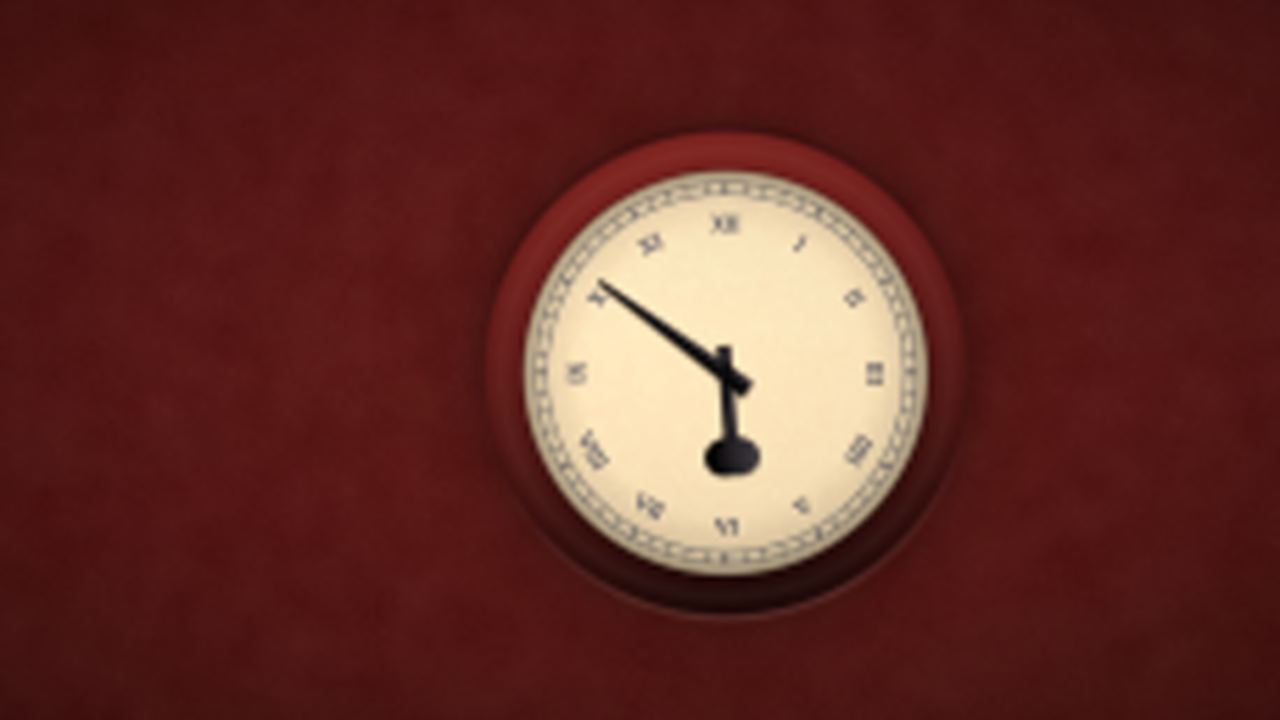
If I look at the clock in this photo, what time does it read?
5:51
